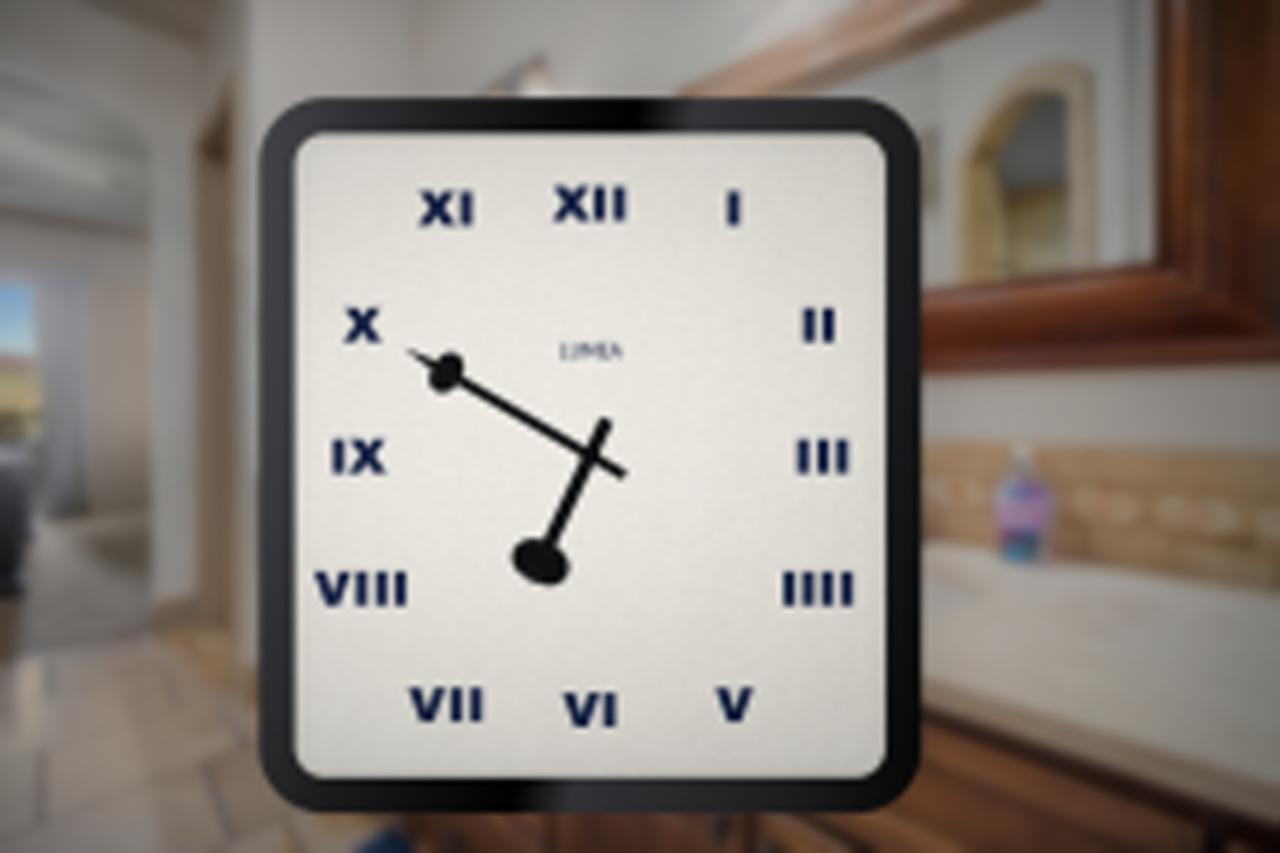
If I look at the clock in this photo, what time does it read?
6:50
